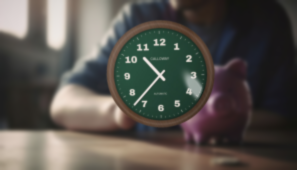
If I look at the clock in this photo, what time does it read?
10:37
